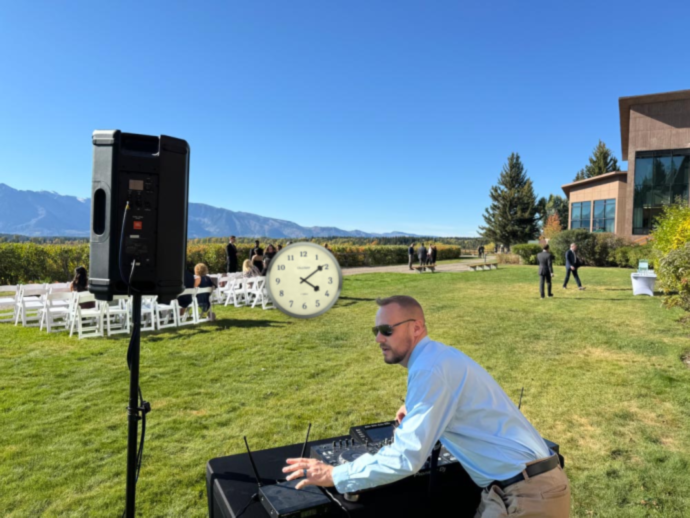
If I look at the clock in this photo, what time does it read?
4:09
